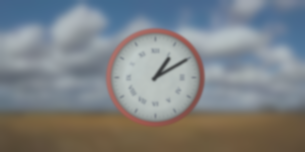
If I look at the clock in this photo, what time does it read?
1:10
